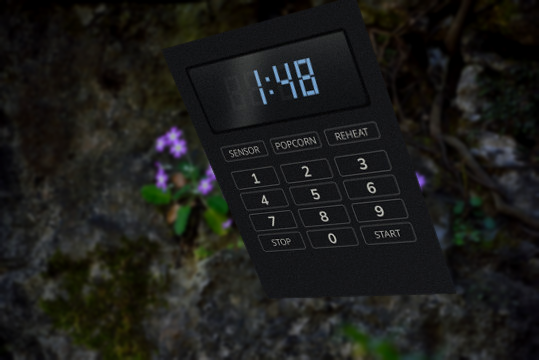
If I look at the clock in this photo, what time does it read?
1:48
